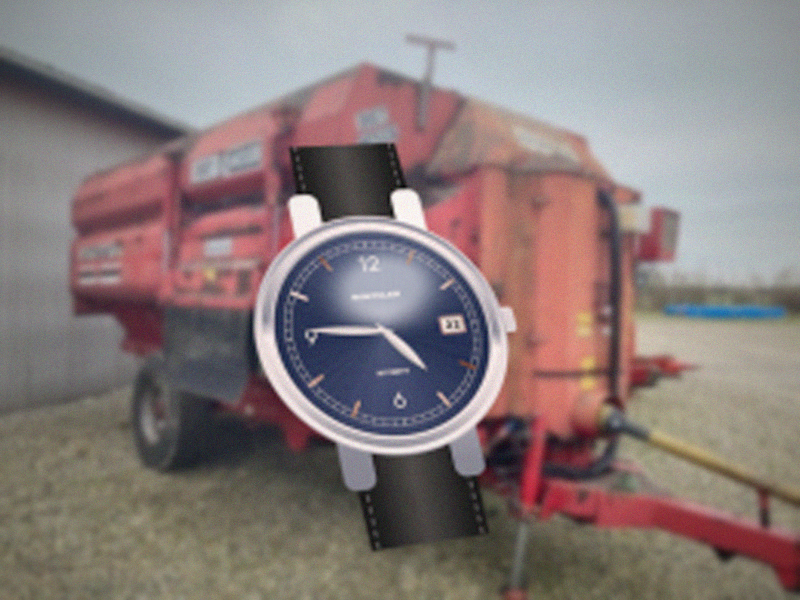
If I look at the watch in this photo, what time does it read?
4:46
